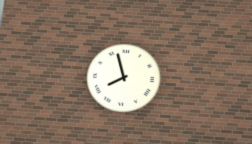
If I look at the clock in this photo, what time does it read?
7:57
